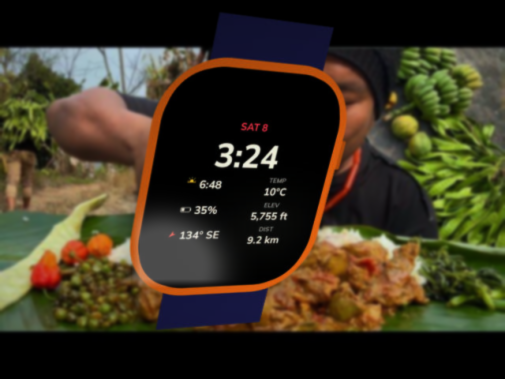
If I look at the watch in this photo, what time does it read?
3:24
